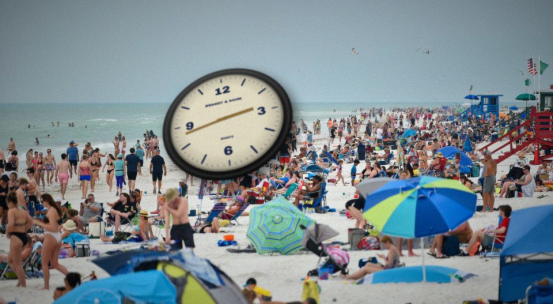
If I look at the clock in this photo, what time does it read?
2:43
